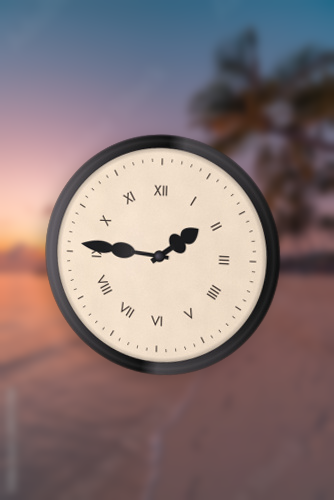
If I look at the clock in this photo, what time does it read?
1:46
